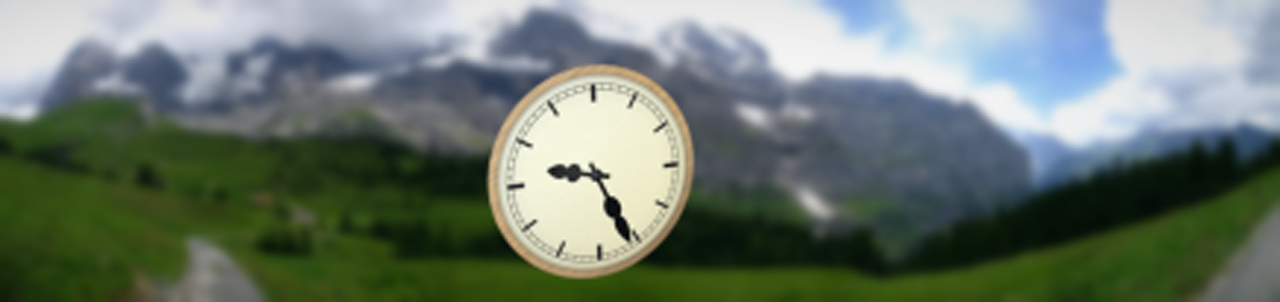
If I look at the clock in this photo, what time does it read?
9:26
